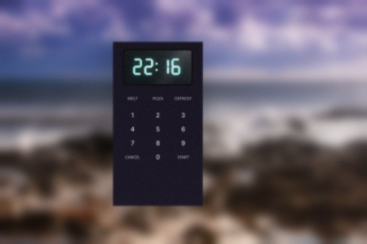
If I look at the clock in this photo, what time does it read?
22:16
